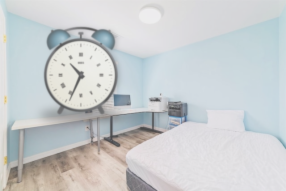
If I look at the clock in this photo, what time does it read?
10:34
